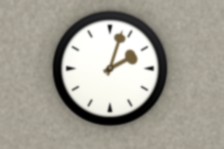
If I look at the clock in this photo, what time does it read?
2:03
